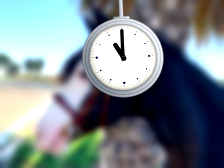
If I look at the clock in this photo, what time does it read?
11:00
